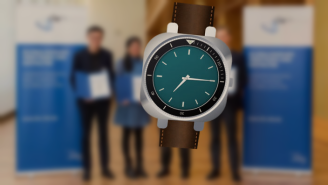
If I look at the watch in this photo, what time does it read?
7:15
